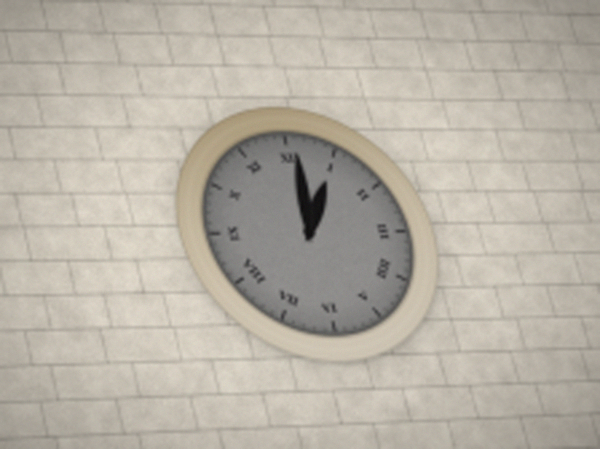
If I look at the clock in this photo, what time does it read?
1:01
